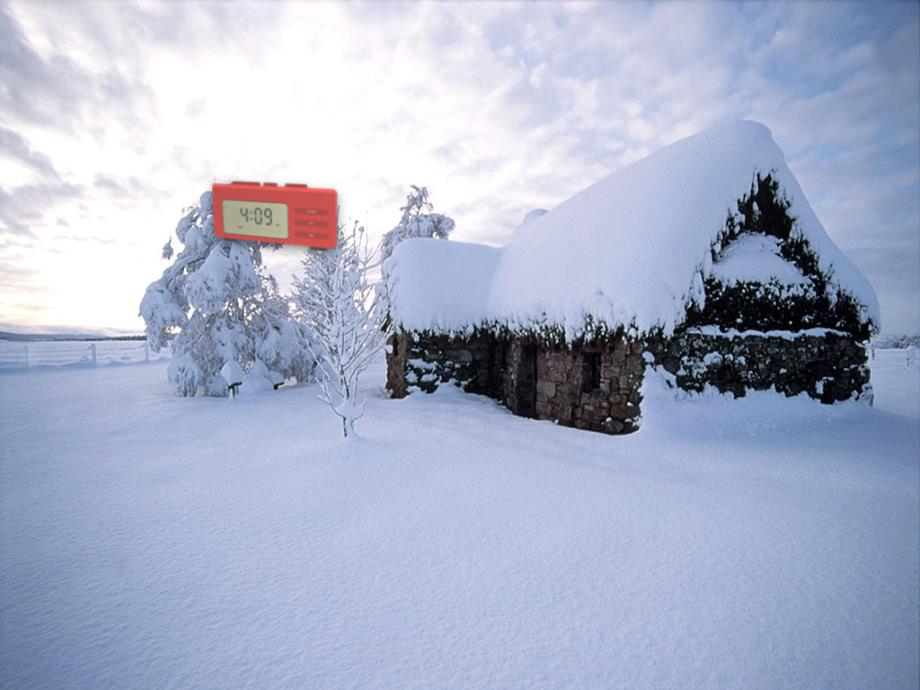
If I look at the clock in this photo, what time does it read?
4:09
